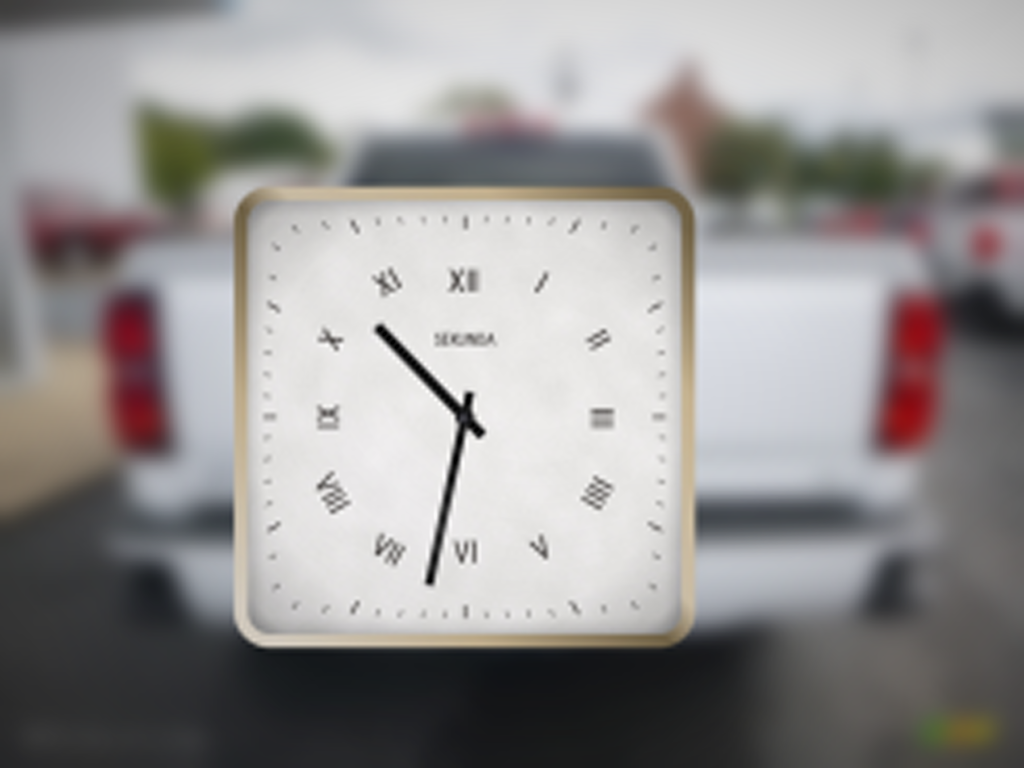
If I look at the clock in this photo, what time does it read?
10:32
